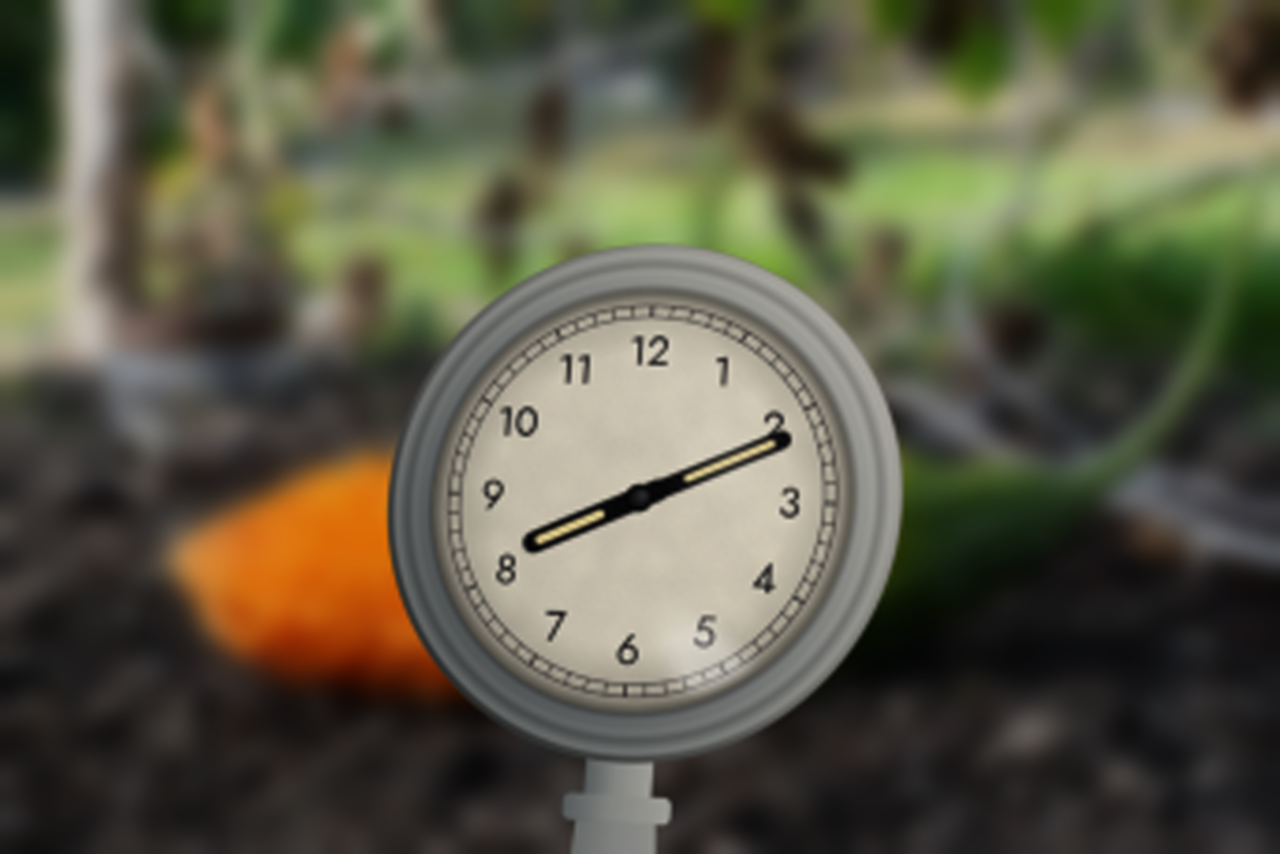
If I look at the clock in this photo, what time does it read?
8:11
